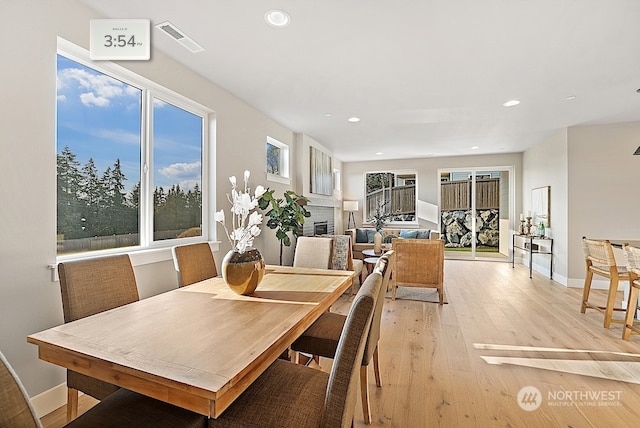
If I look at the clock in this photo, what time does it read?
3:54
